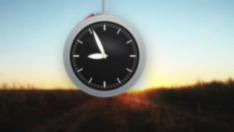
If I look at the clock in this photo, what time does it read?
8:56
